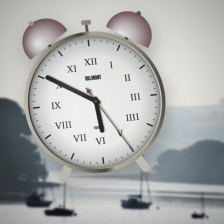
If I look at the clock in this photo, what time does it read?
5:50:25
